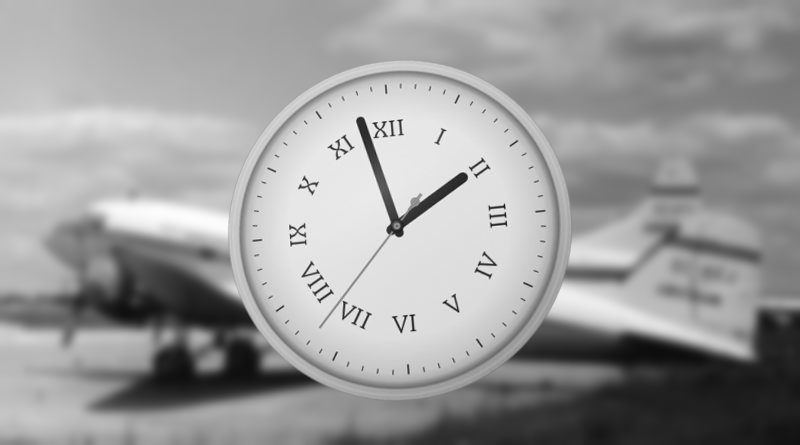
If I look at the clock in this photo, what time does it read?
1:57:37
